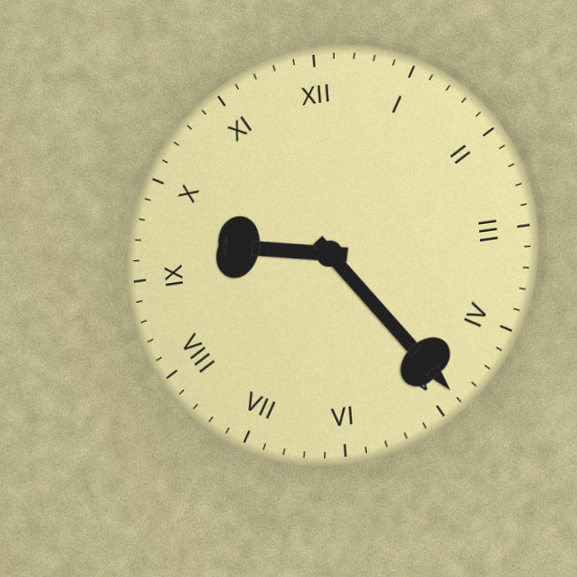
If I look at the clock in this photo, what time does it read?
9:24
